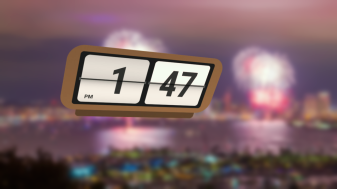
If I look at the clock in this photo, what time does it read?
1:47
